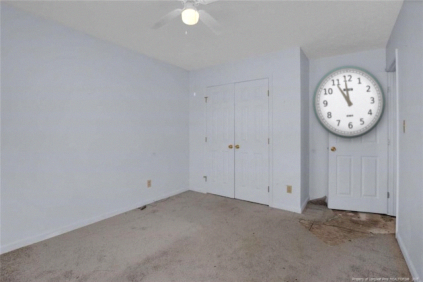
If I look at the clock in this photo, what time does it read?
10:59
